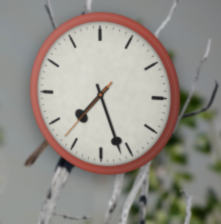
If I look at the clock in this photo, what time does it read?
7:26:37
